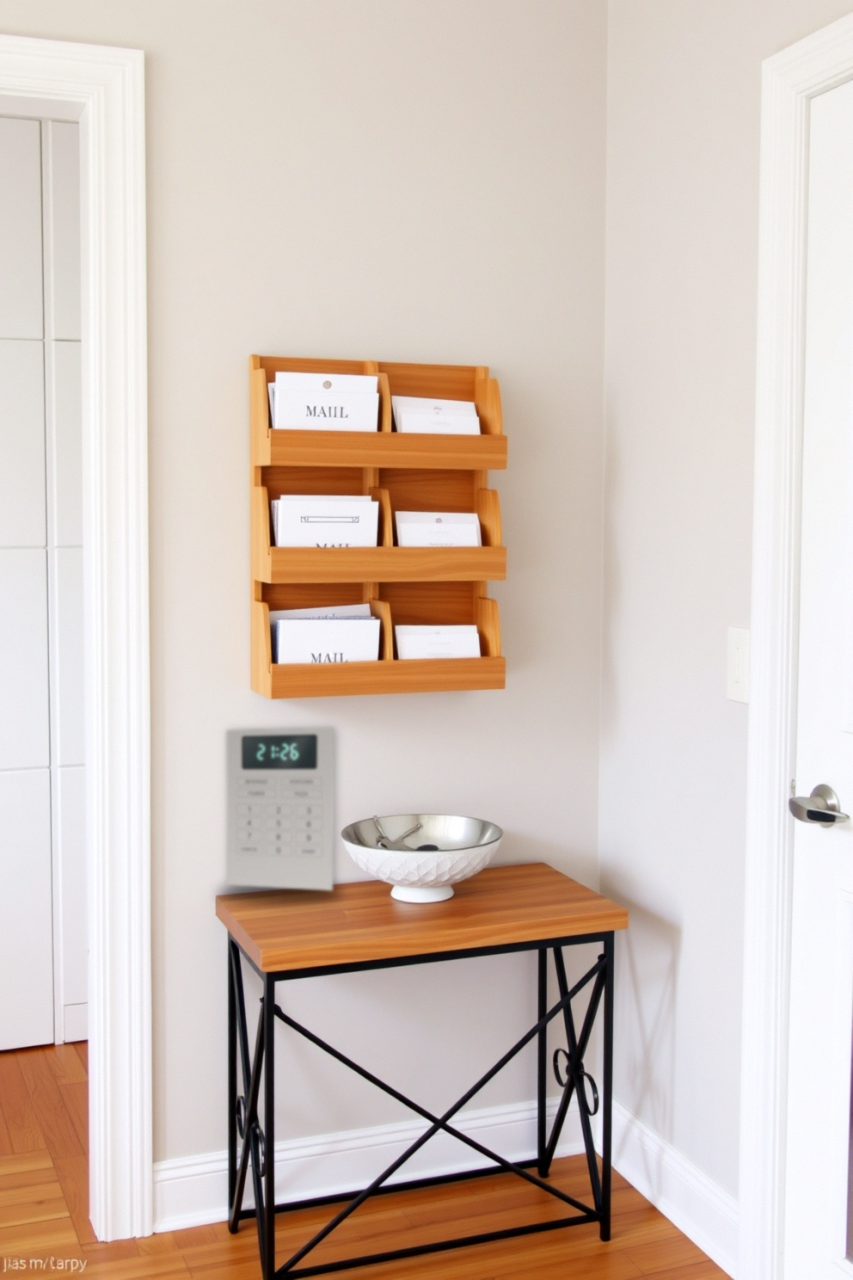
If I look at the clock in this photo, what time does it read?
21:26
